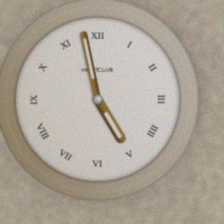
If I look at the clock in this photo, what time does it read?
4:58
